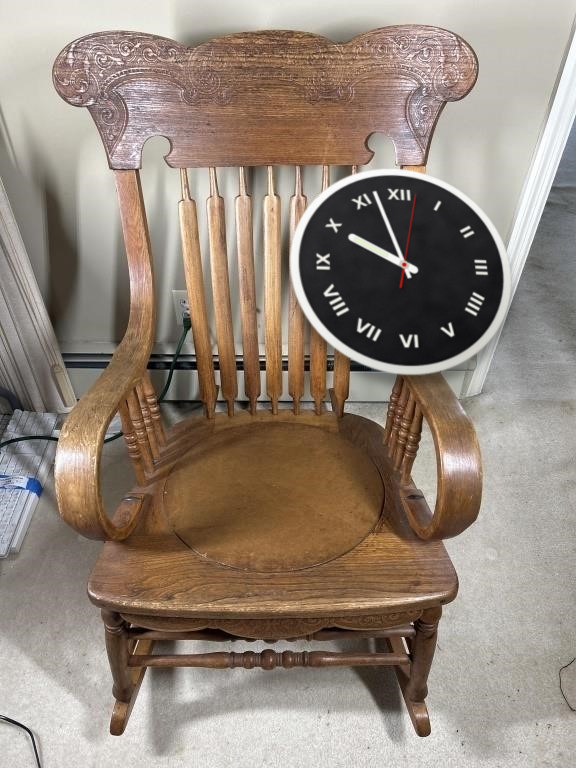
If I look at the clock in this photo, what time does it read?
9:57:02
